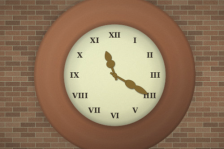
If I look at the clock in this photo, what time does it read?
11:20
